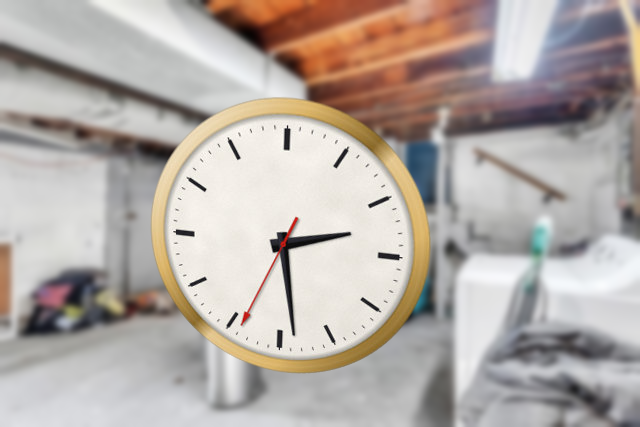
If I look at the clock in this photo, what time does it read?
2:28:34
